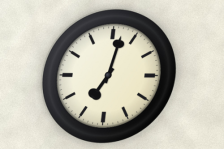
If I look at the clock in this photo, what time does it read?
7:02
